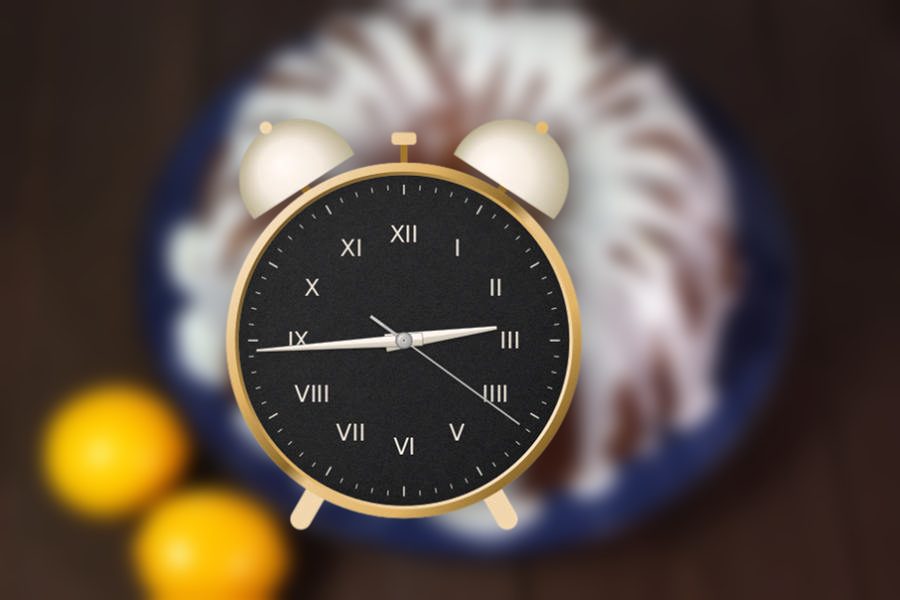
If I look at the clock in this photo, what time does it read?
2:44:21
